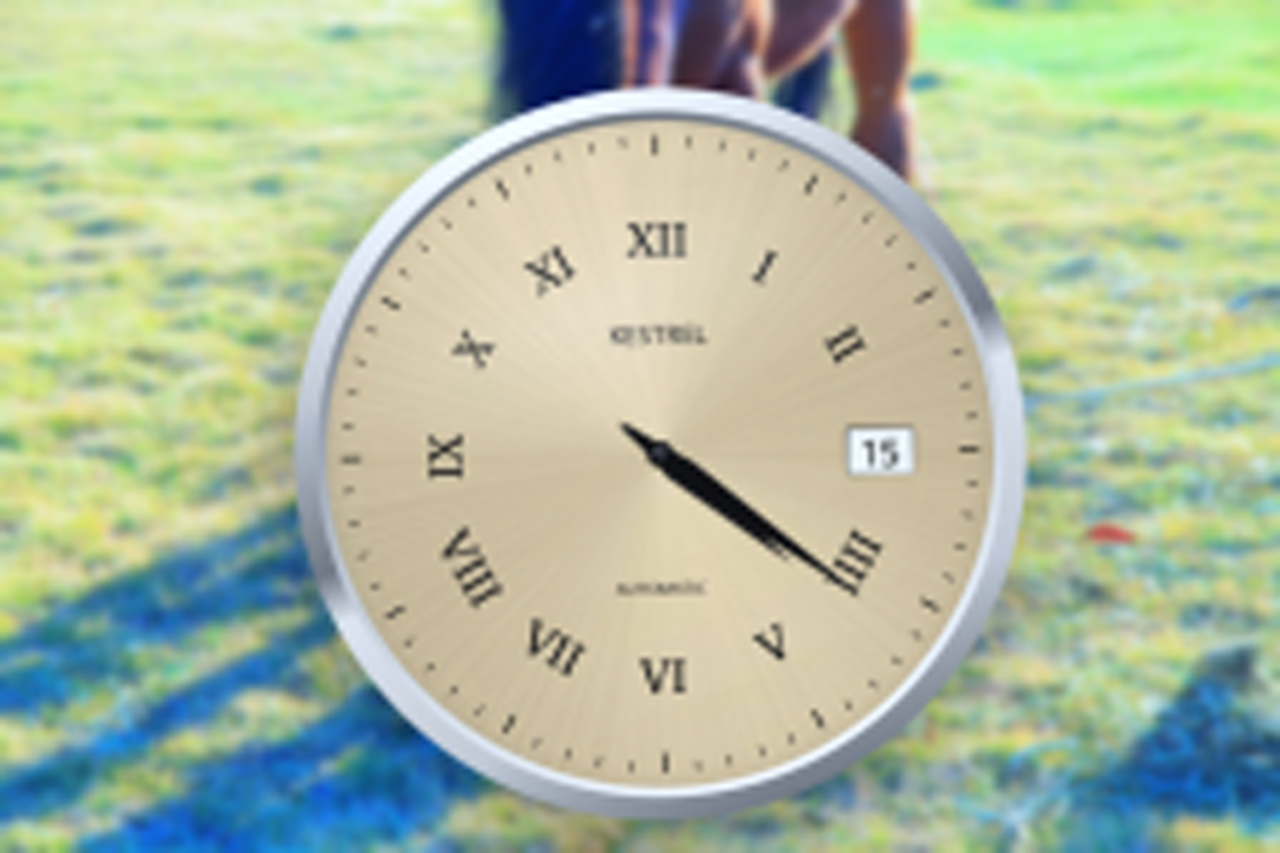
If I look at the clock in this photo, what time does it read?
4:21
